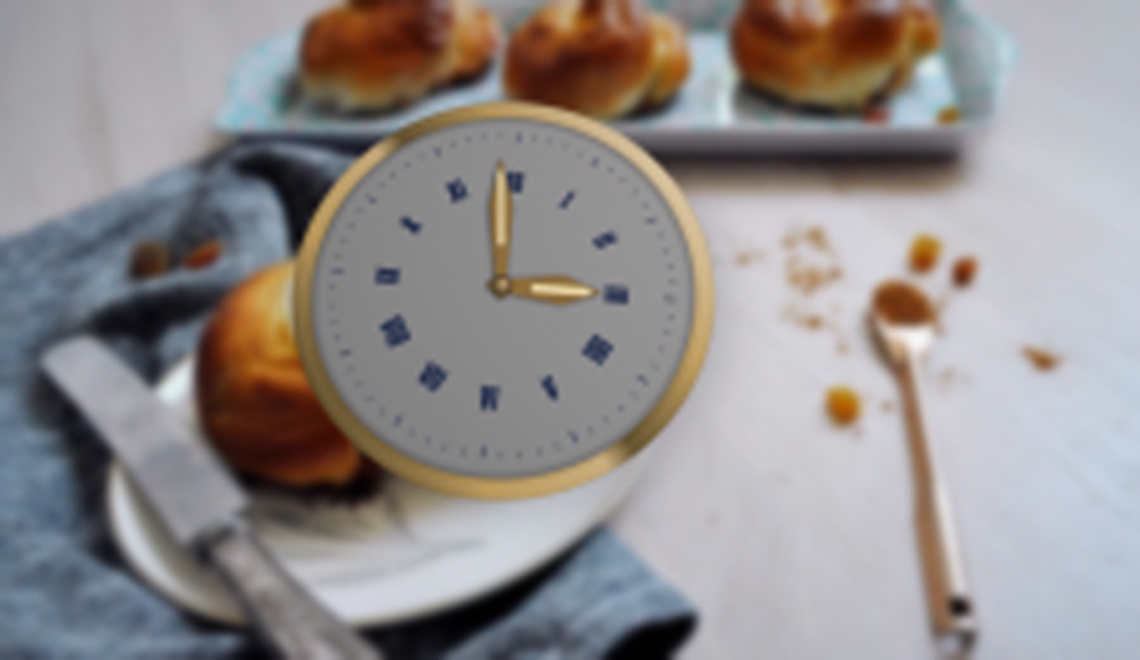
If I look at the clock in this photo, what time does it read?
2:59
